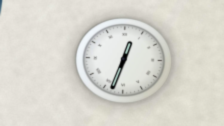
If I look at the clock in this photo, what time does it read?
12:33
